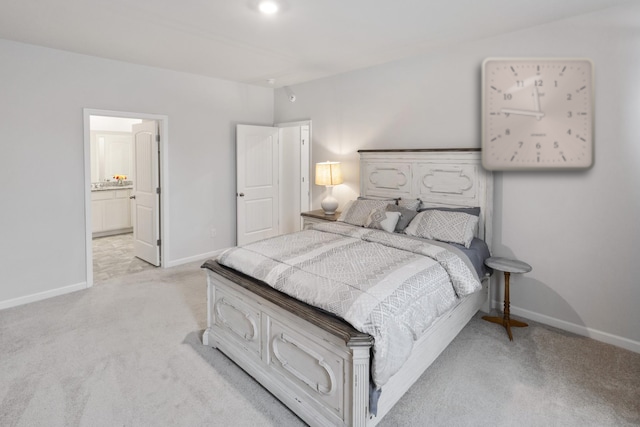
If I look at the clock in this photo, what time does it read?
11:46
